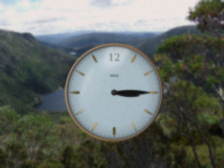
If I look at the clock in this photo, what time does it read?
3:15
